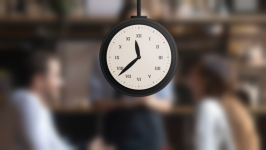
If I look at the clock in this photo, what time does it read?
11:38
